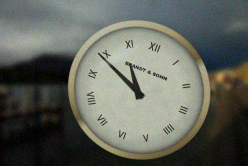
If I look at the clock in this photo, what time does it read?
10:49
